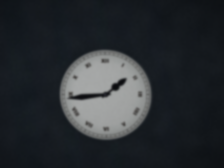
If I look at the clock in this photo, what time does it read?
1:44
